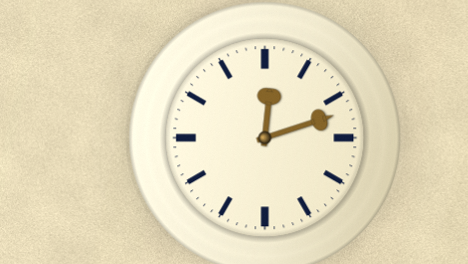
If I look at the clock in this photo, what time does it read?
12:12
